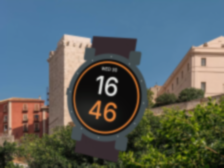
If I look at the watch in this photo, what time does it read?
16:46
